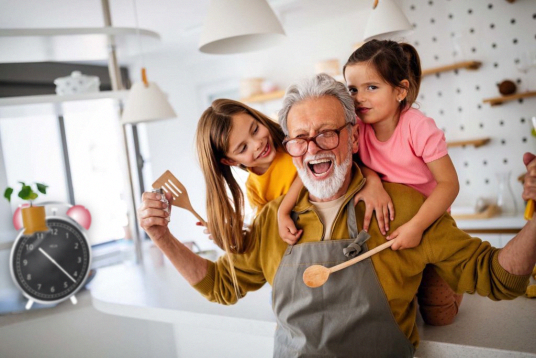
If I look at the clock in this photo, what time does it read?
10:22
